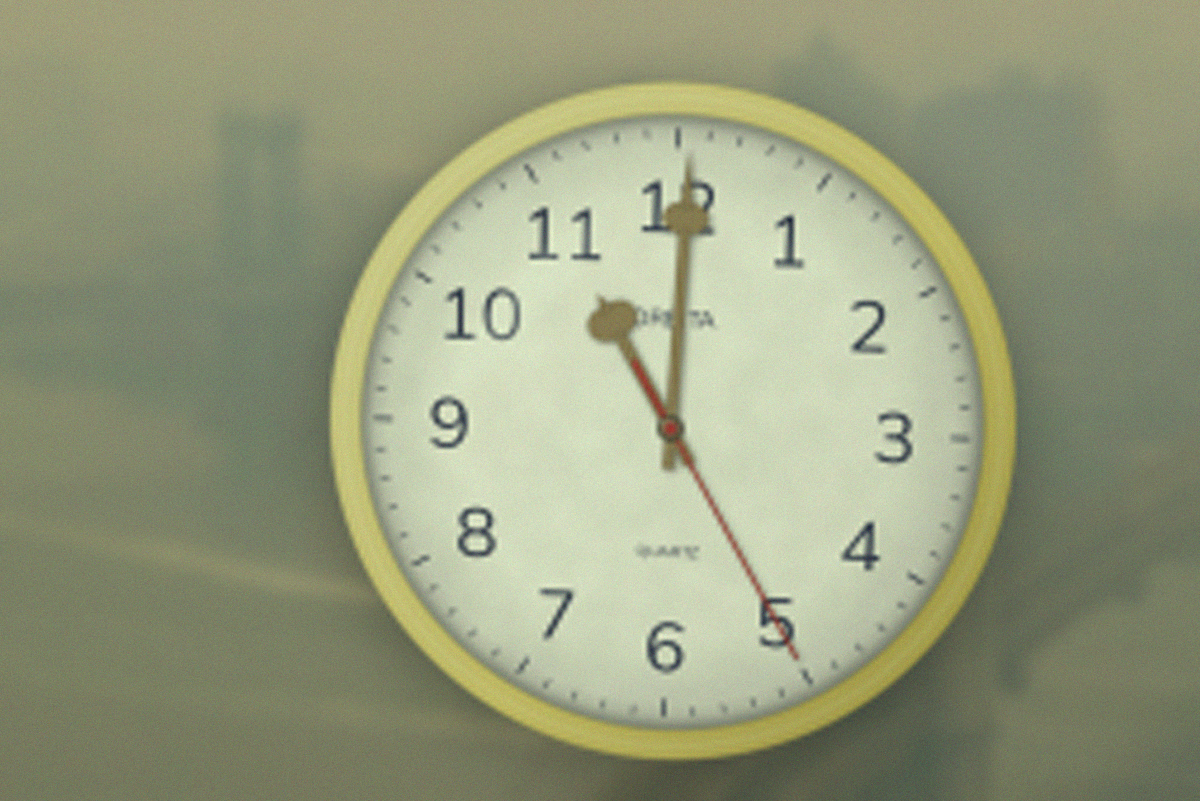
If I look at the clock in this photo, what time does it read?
11:00:25
